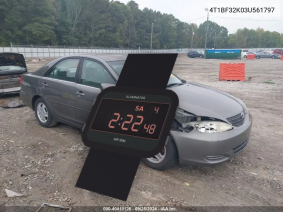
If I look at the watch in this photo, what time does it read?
2:22:48
